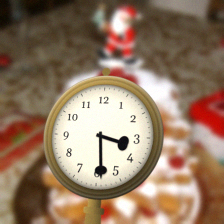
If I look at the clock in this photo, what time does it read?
3:29
